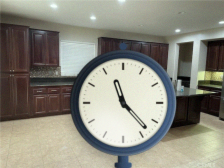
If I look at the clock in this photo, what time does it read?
11:23
